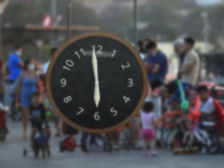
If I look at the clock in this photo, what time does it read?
5:59
